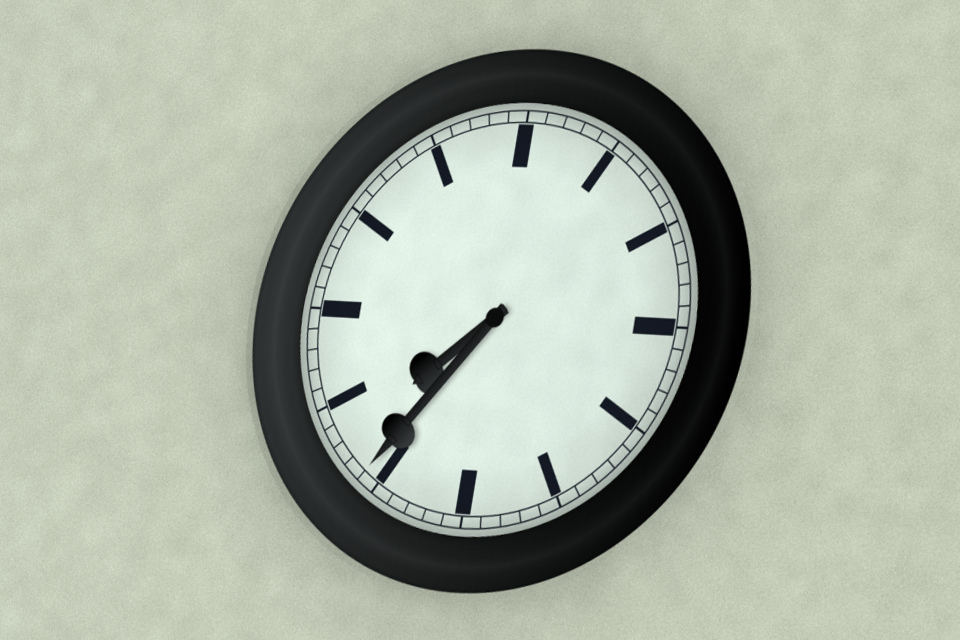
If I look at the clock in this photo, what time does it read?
7:36
